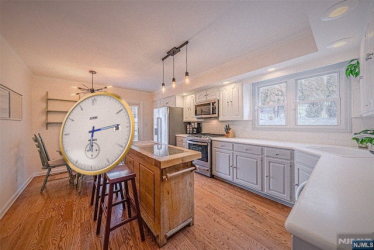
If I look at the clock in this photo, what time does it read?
6:14
